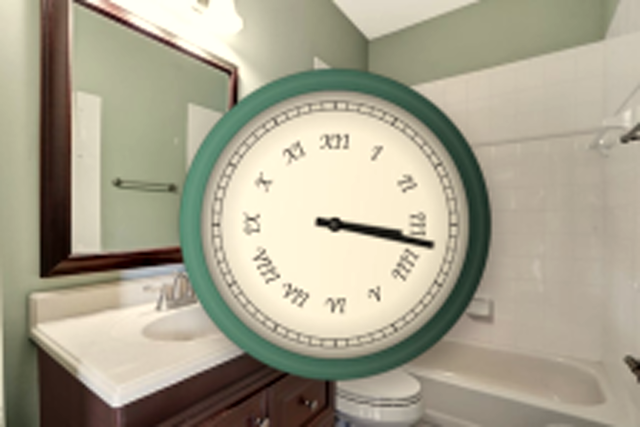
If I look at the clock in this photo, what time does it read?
3:17
